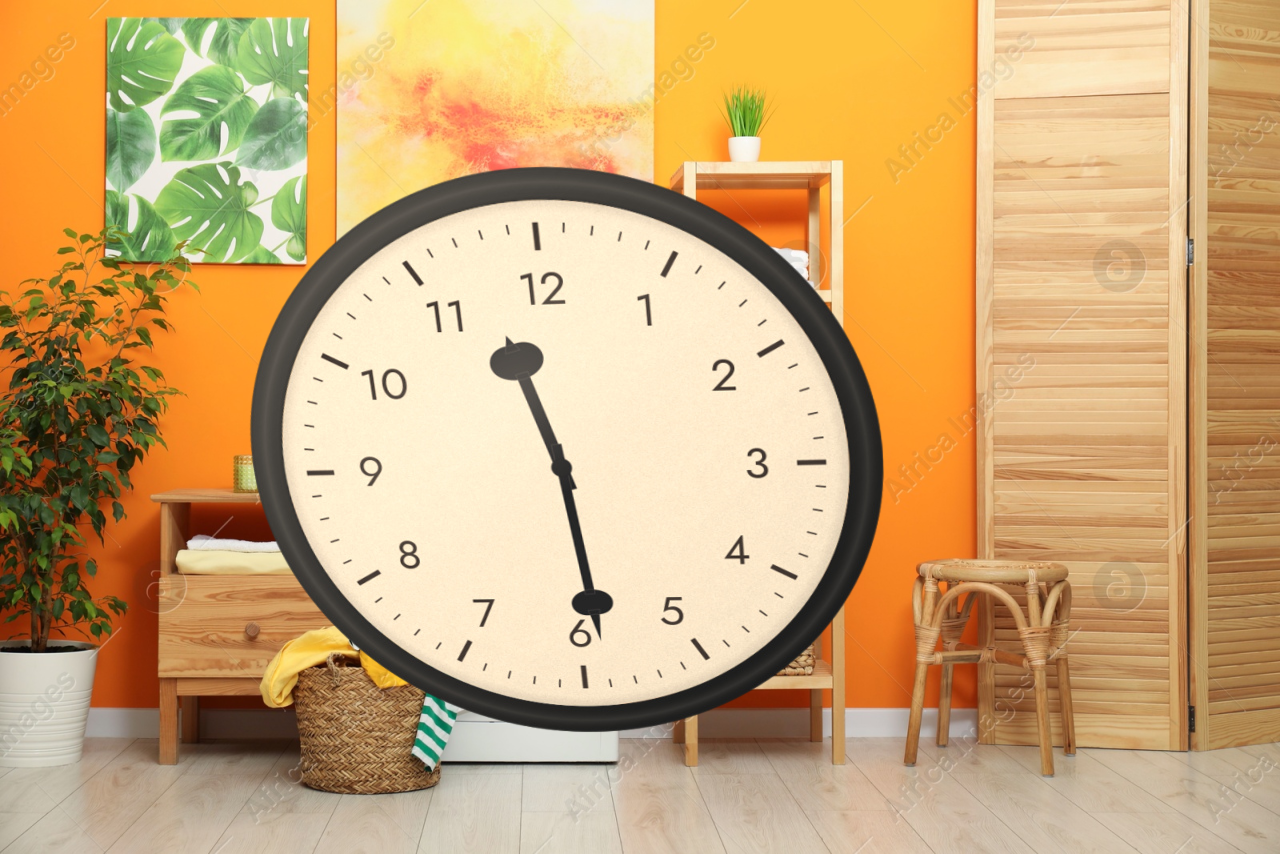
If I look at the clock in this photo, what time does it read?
11:29
